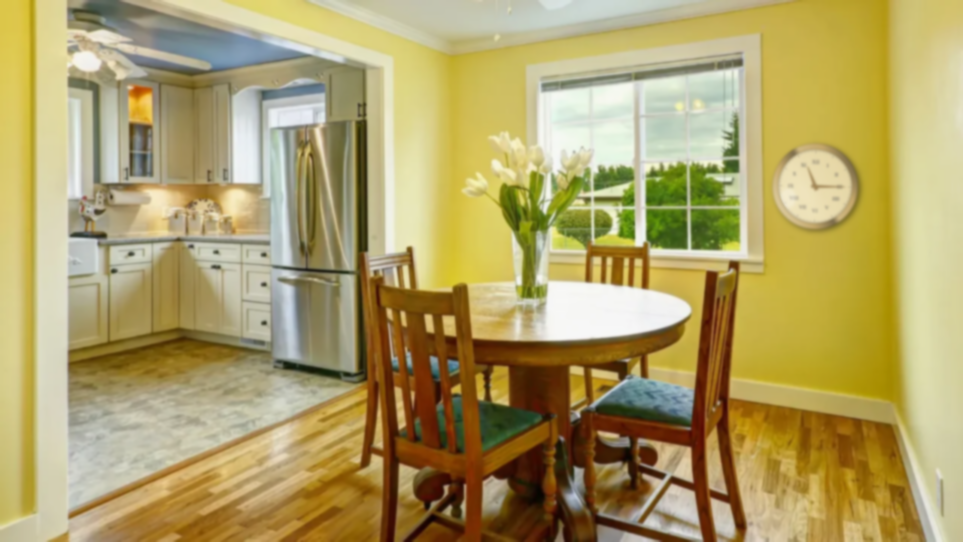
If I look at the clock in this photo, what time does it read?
11:15
